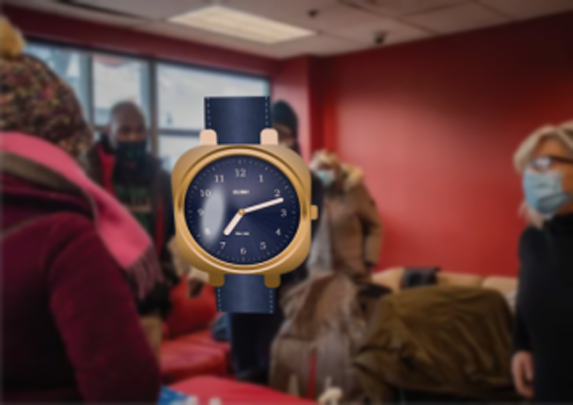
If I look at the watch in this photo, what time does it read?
7:12
